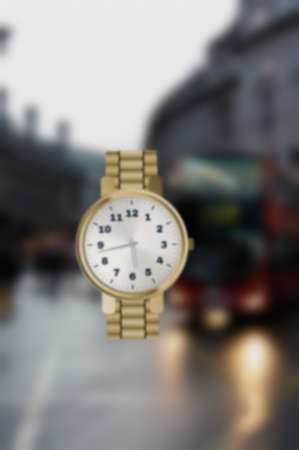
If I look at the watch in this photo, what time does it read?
5:43
